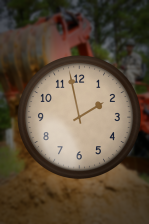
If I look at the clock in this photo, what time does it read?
1:58
